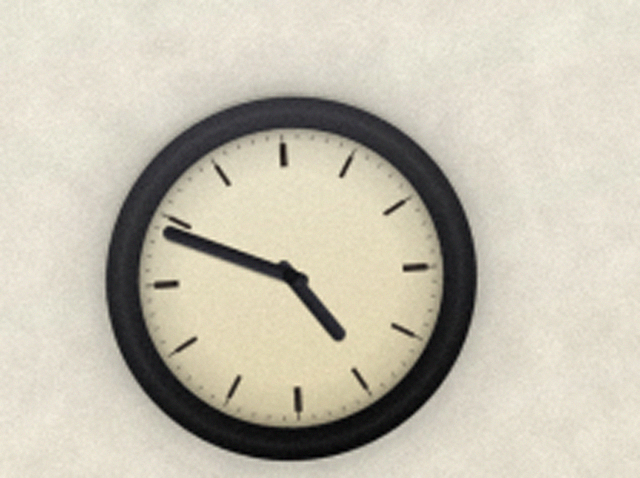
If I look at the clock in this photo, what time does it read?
4:49
